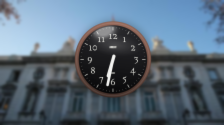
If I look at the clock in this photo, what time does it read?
6:32
